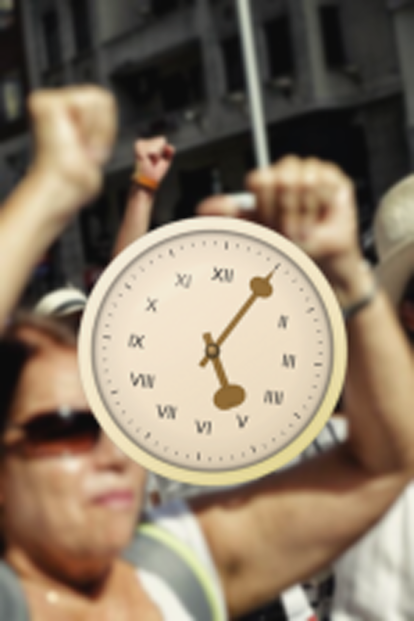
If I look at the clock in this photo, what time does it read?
5:05
